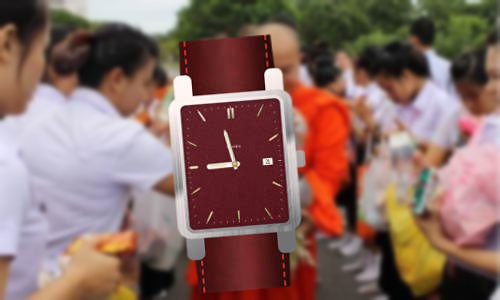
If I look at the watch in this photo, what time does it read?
8:58
